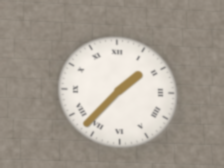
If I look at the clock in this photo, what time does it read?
1:37
